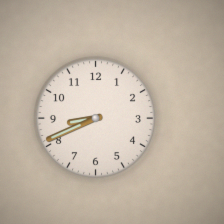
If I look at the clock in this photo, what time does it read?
8:41
